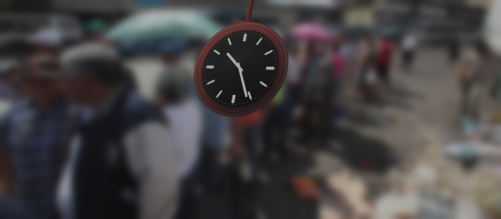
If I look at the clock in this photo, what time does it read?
10:26
